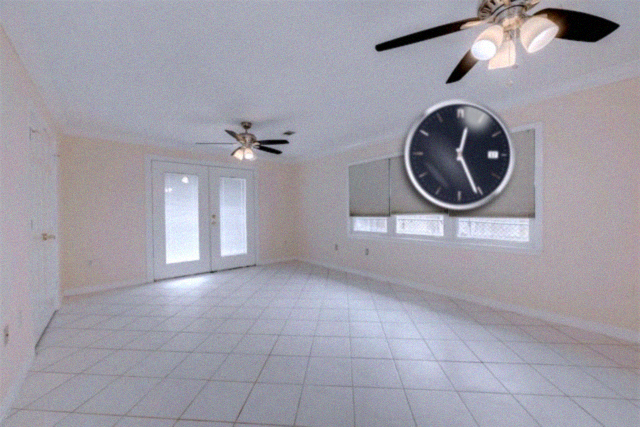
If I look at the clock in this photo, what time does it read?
12:26
